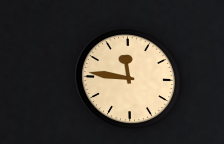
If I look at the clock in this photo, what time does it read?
11:46
